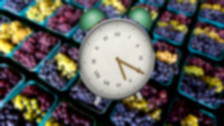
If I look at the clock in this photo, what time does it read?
5:20
